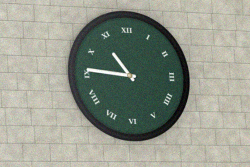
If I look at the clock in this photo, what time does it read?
10:46
